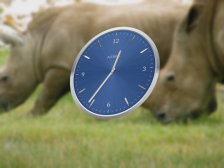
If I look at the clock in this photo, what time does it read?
12:36
